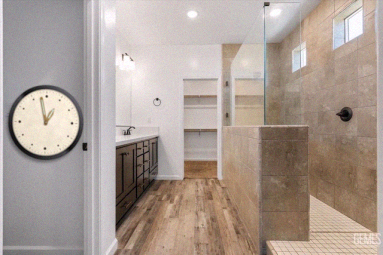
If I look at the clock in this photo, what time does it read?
12:58
